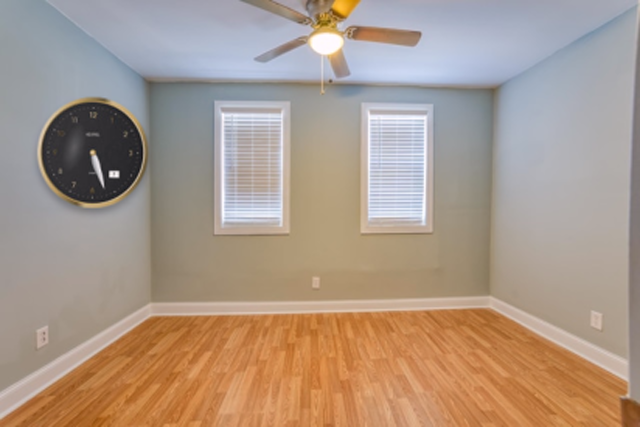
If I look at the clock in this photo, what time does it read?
5:27
